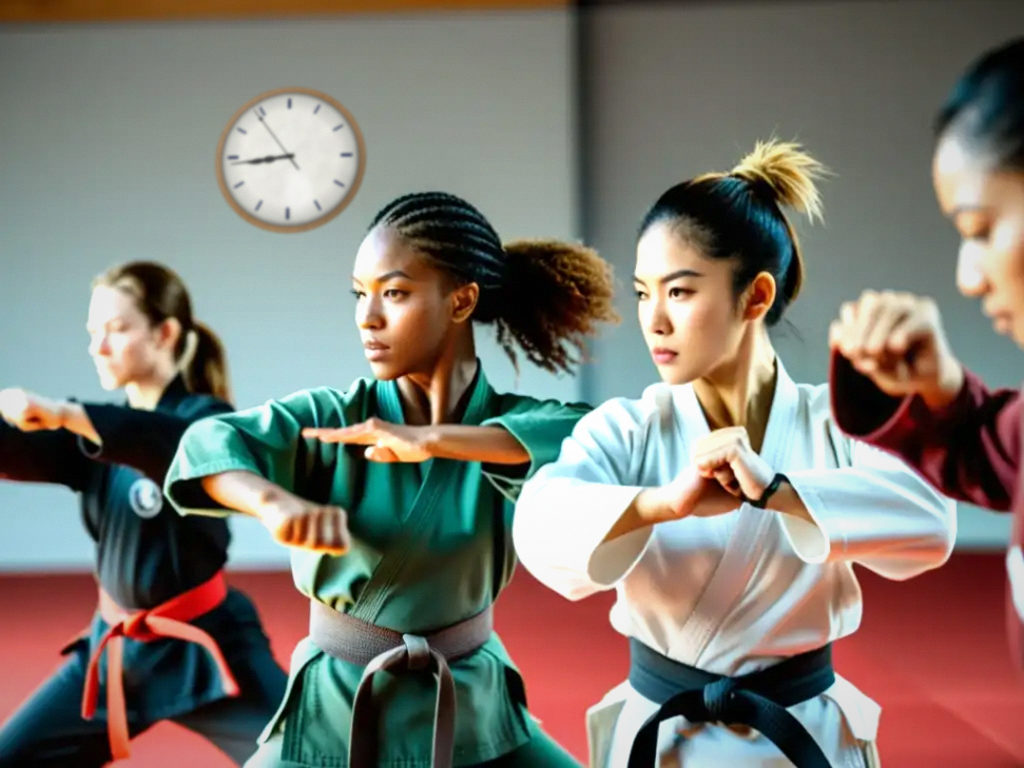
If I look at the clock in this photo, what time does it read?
8:43:54
